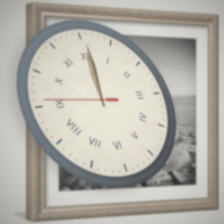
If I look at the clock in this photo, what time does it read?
12:00:46
